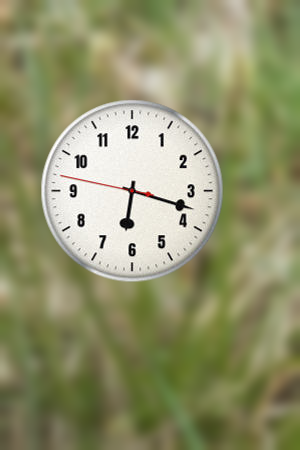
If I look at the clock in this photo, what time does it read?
6:17:47
